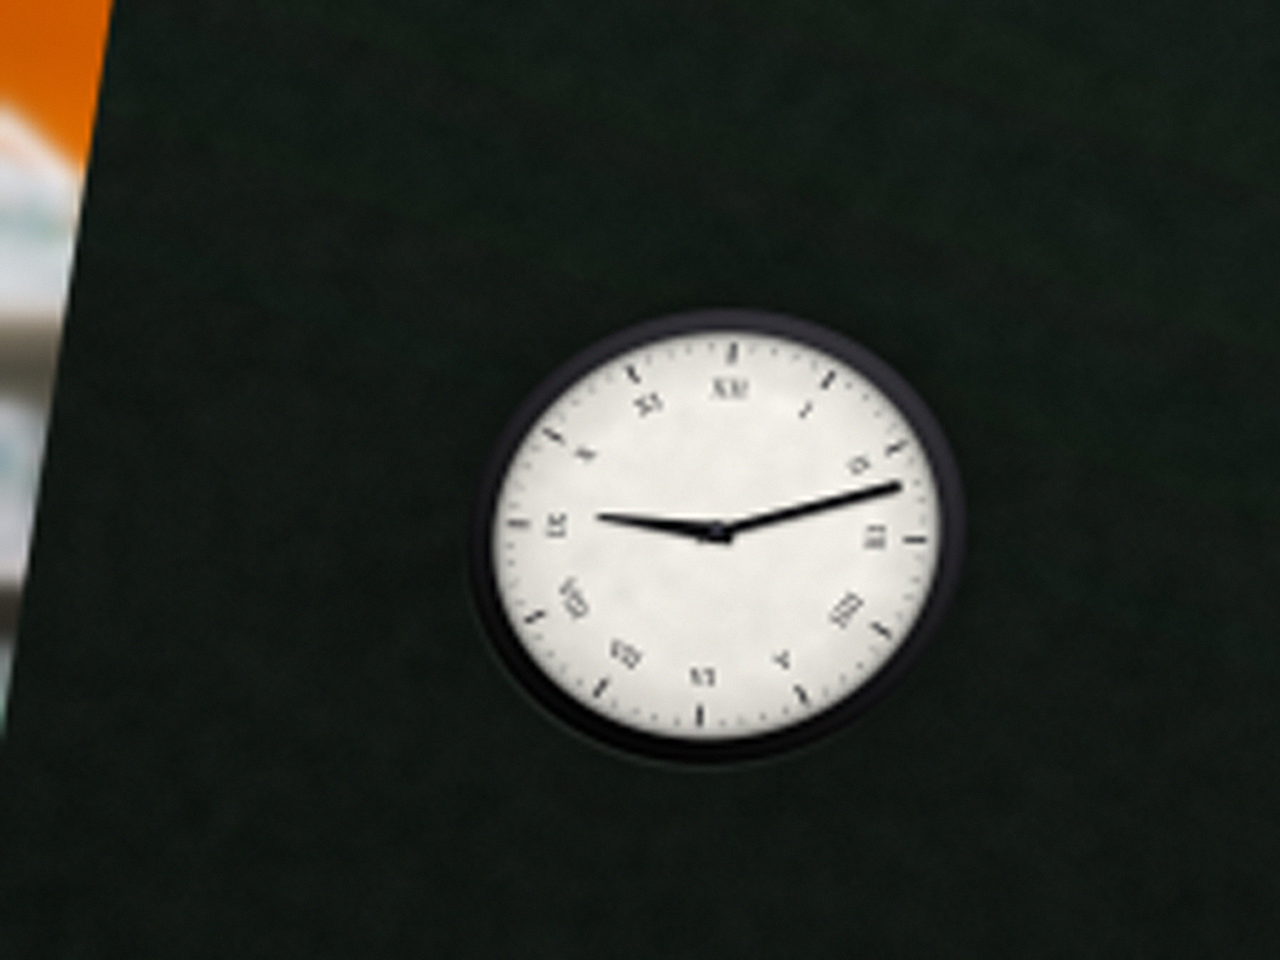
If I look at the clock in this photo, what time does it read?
9:12
